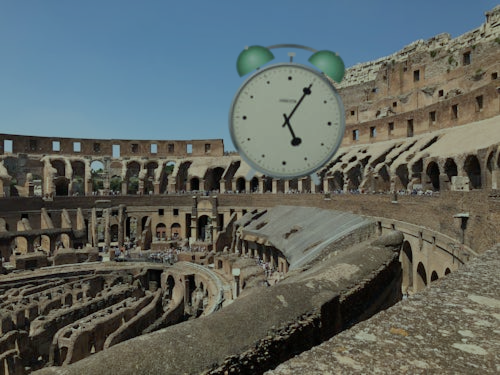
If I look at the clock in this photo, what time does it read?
5:05
